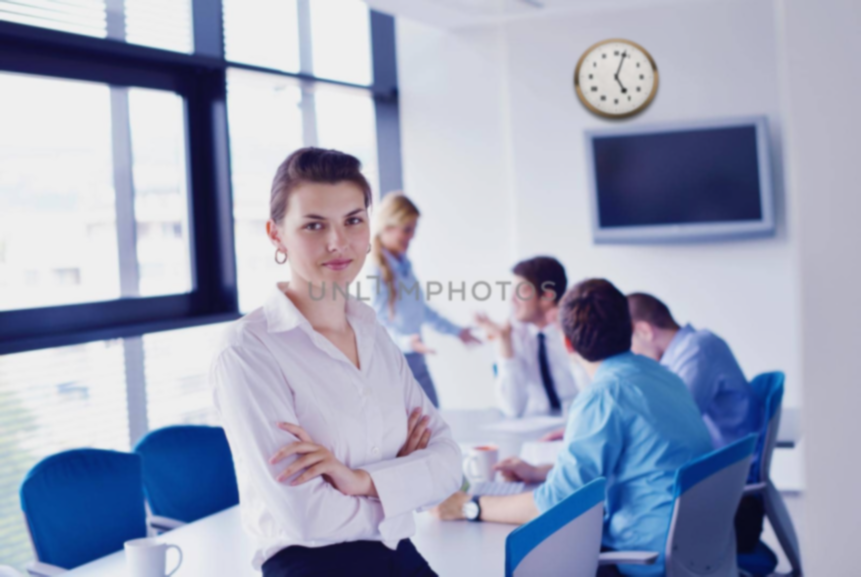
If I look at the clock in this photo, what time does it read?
5:03
